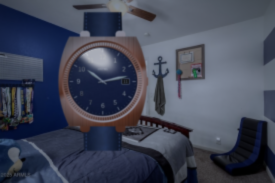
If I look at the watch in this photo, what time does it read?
10:13
